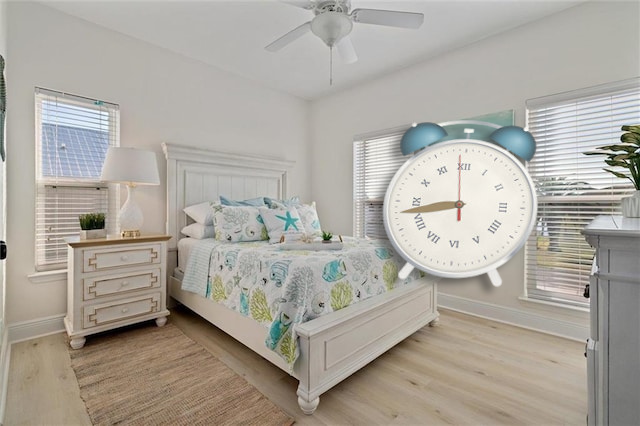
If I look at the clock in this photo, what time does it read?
8:42:59
